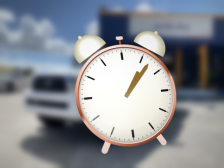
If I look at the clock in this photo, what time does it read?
1:07
